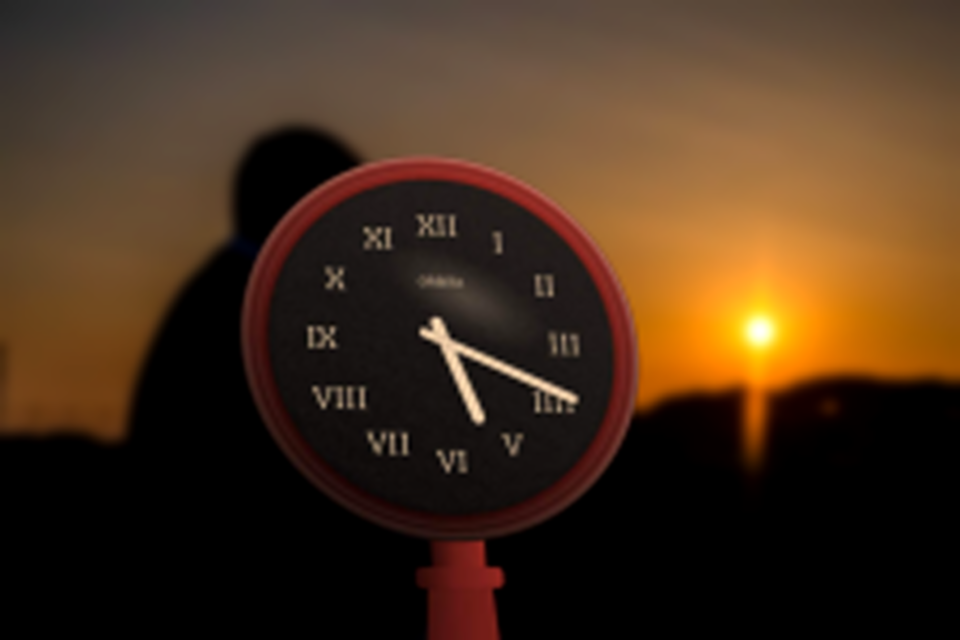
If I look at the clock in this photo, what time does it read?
5:19
